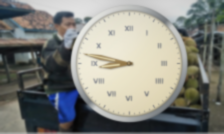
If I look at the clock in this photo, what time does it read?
8:47
